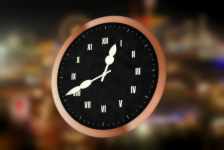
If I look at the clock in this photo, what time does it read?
12:41
